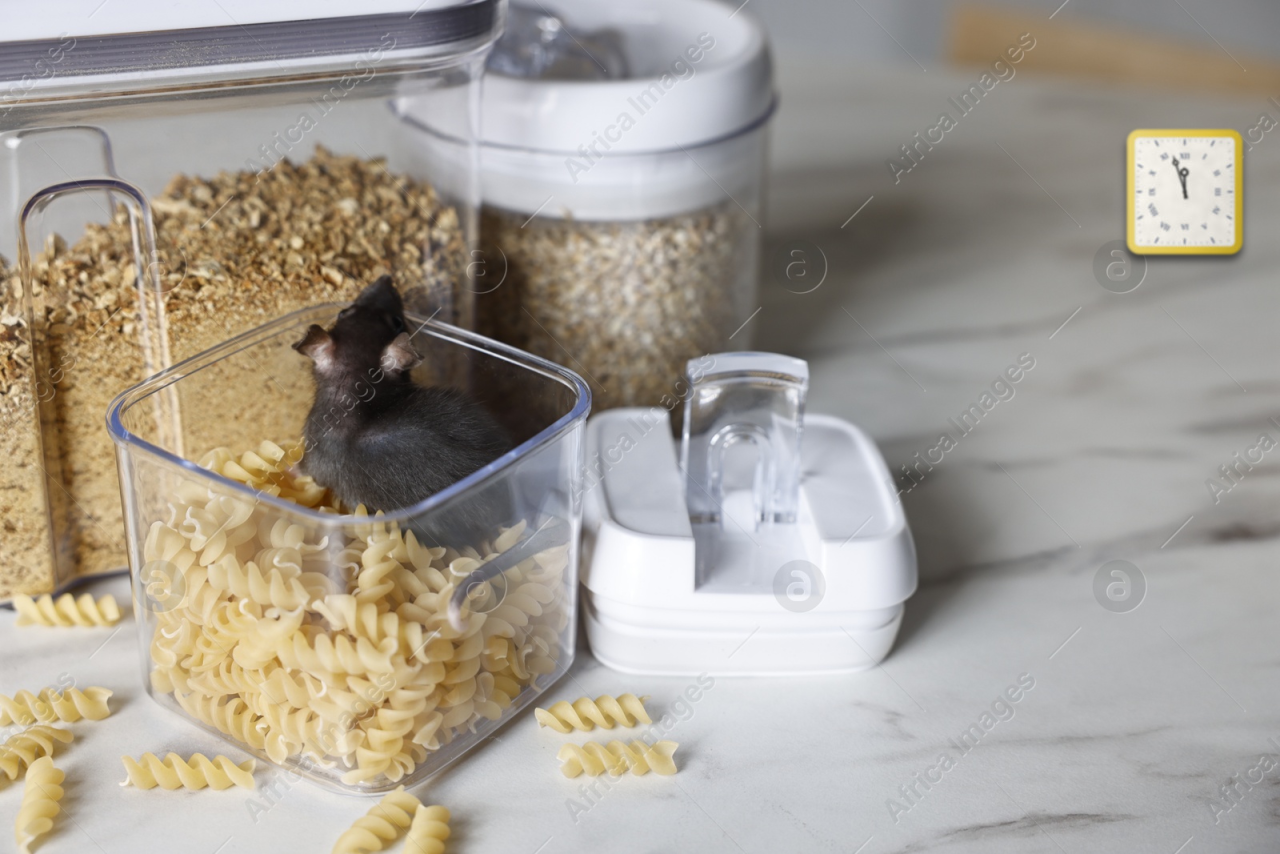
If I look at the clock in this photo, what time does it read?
11:57
